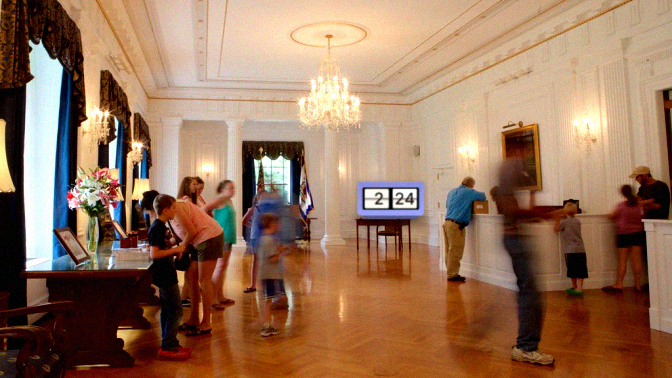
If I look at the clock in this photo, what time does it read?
2:24
